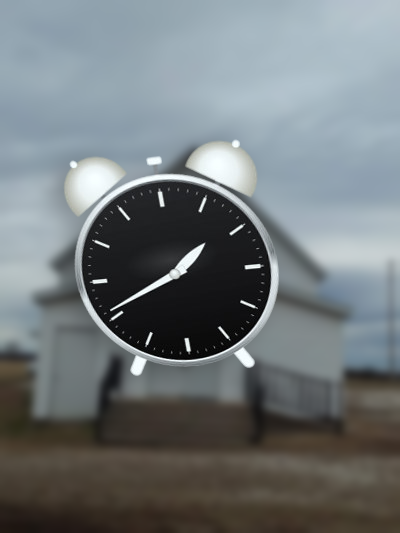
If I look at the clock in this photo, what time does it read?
1:41
